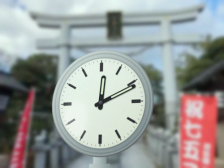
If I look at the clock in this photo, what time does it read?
12:11
